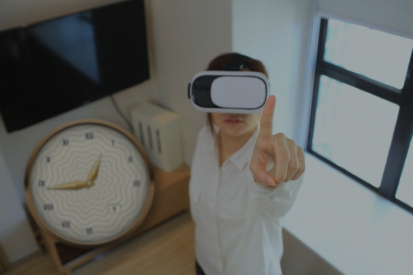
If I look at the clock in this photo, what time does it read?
12:44
